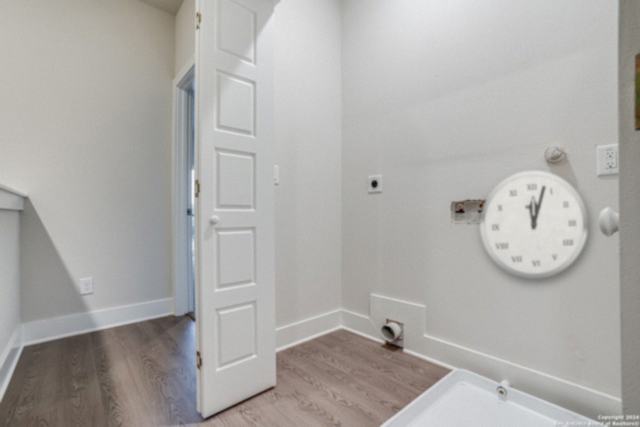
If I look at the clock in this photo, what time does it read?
12:03
